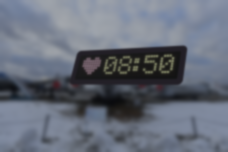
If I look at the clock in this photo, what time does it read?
8:50
